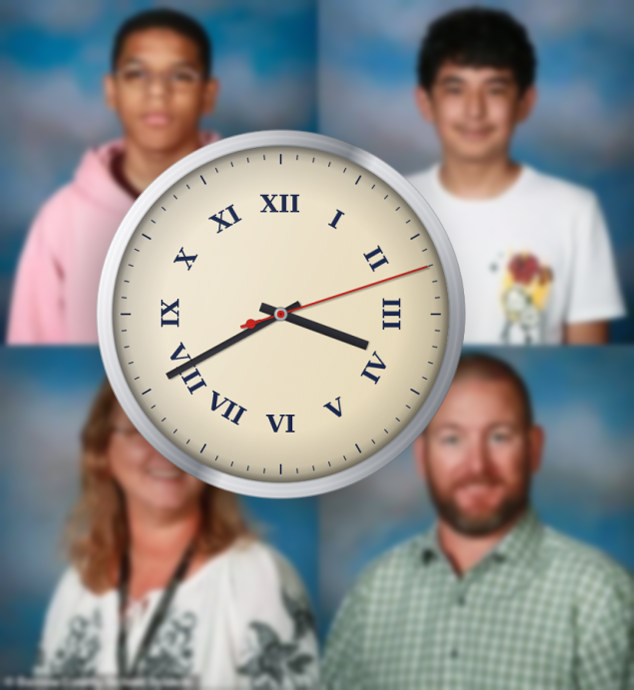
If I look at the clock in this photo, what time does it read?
3:40:12
